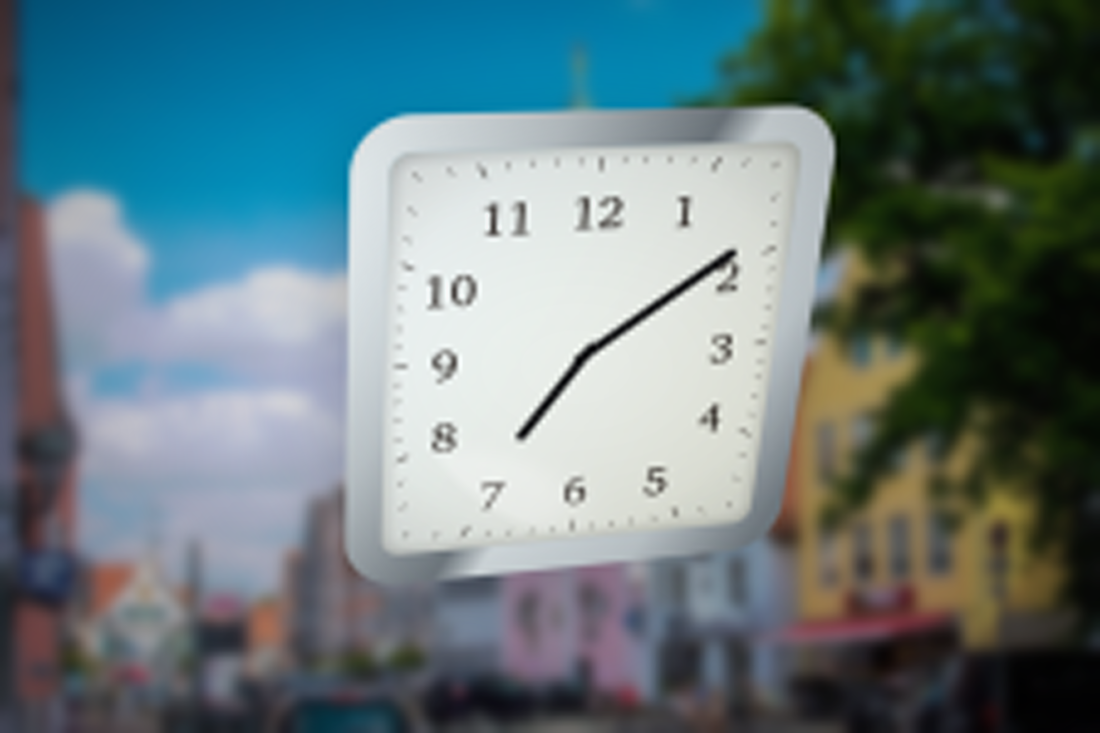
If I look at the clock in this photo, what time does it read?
7:09
